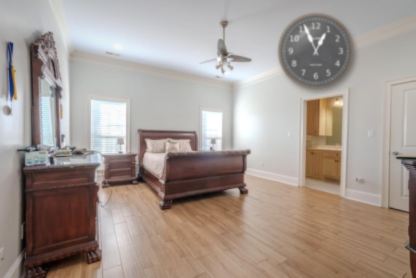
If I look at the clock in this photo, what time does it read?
12:56
